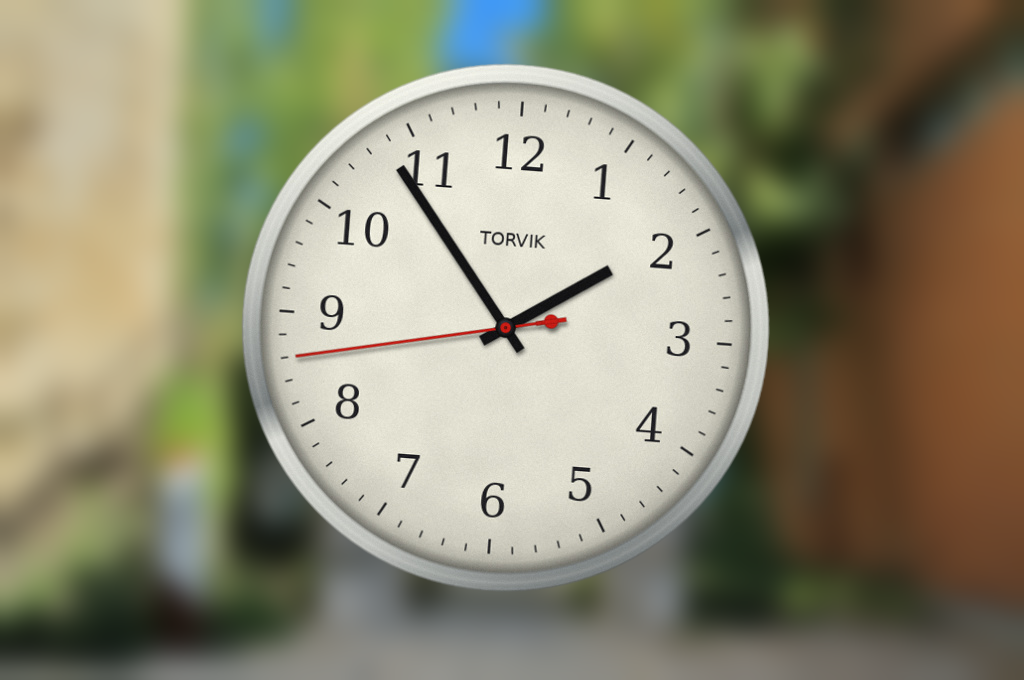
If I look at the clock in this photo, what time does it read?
1:53:43
